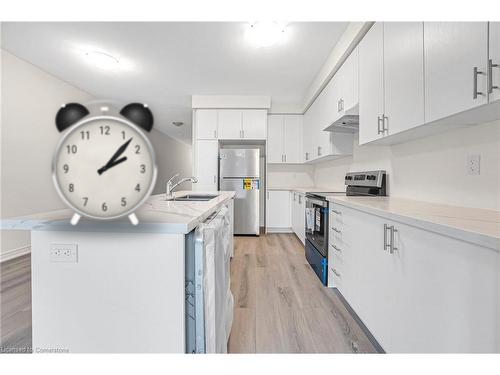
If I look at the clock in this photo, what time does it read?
2:07
